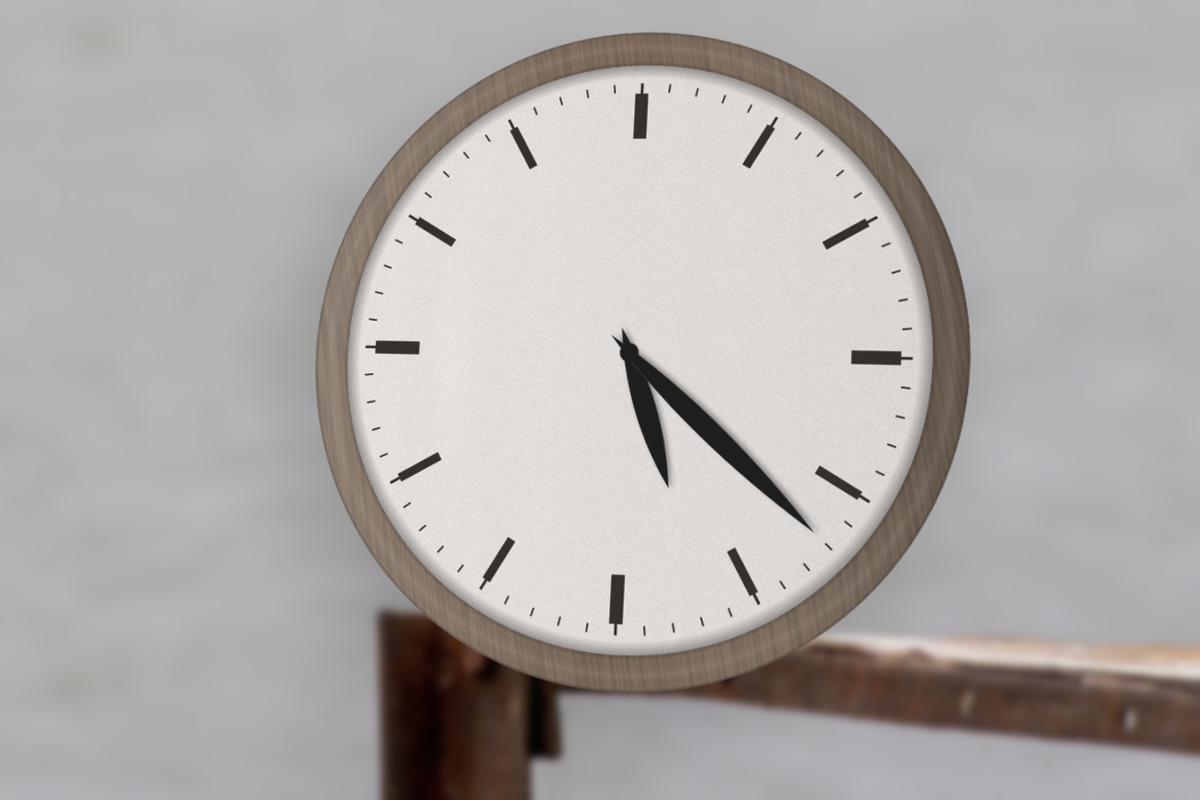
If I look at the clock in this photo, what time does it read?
5:22
